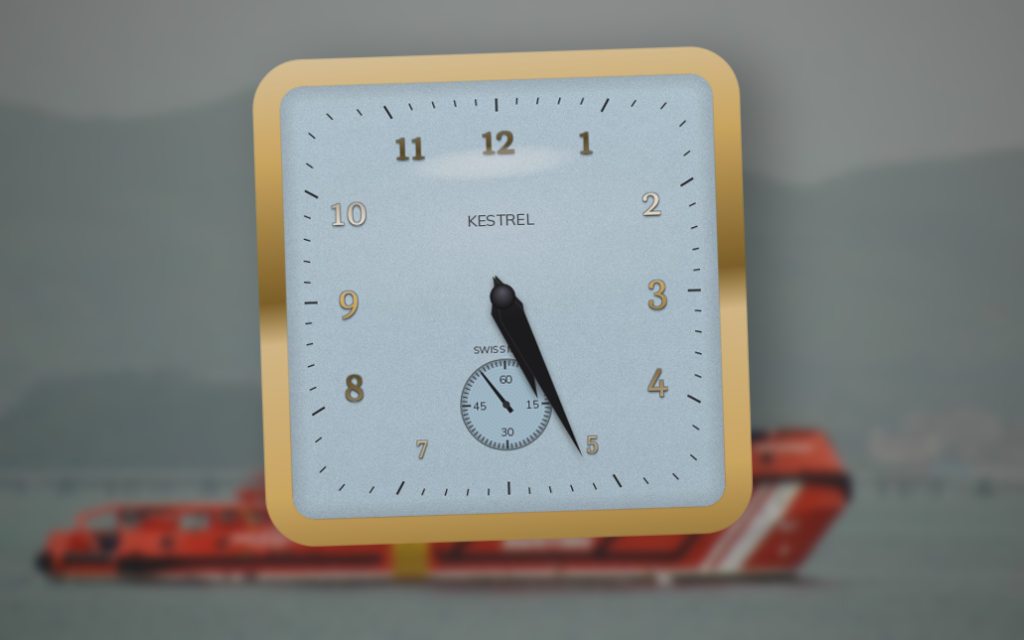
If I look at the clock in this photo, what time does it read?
5:25:54
